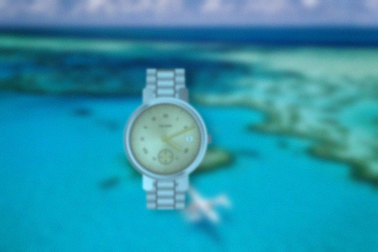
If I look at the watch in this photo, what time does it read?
4:11
